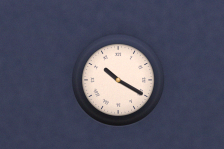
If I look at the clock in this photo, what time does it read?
10:20
